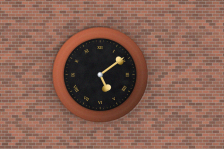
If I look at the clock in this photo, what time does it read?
5:09
